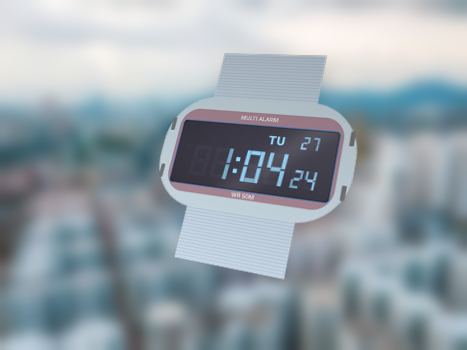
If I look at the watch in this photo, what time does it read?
1:04:24
